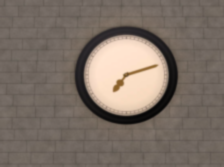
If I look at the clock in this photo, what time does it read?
7:12
